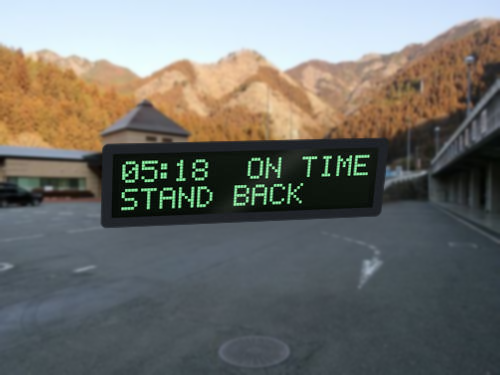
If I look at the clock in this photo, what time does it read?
5:18
